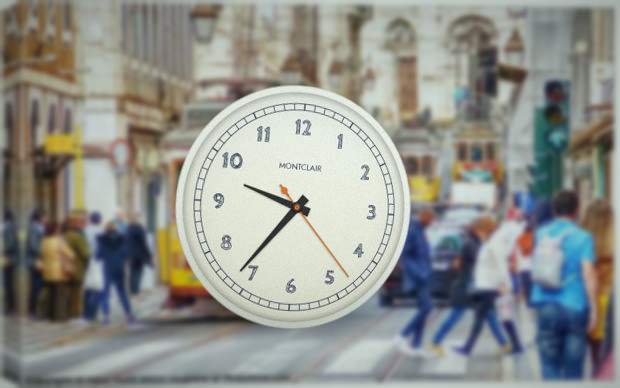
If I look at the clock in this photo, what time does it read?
9:36:23
